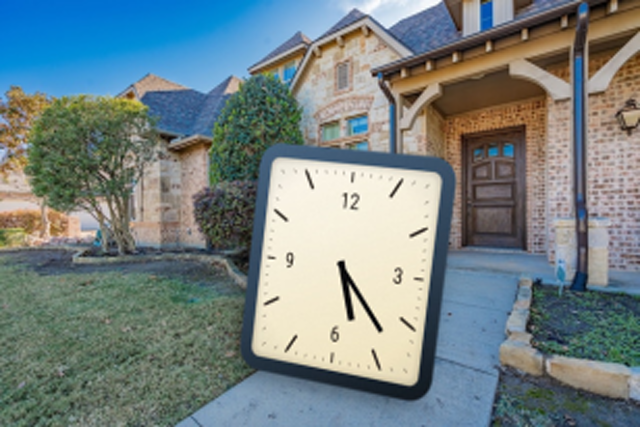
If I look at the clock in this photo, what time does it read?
5:23
